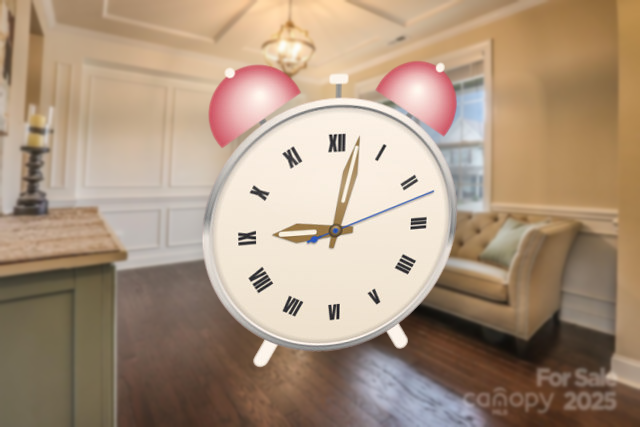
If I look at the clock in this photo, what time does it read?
9:02:12
